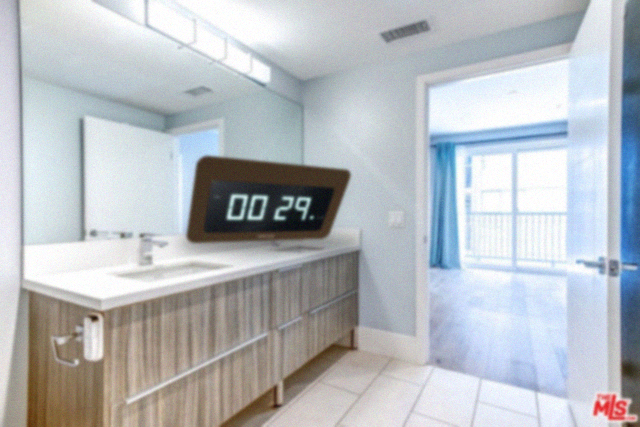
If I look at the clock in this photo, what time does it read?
0:29
